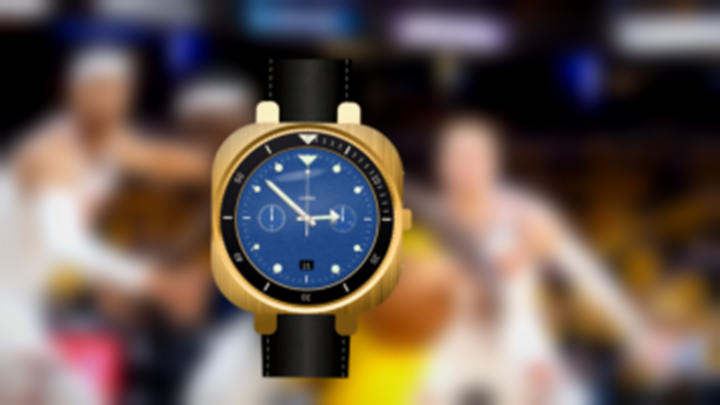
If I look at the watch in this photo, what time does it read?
2:52
